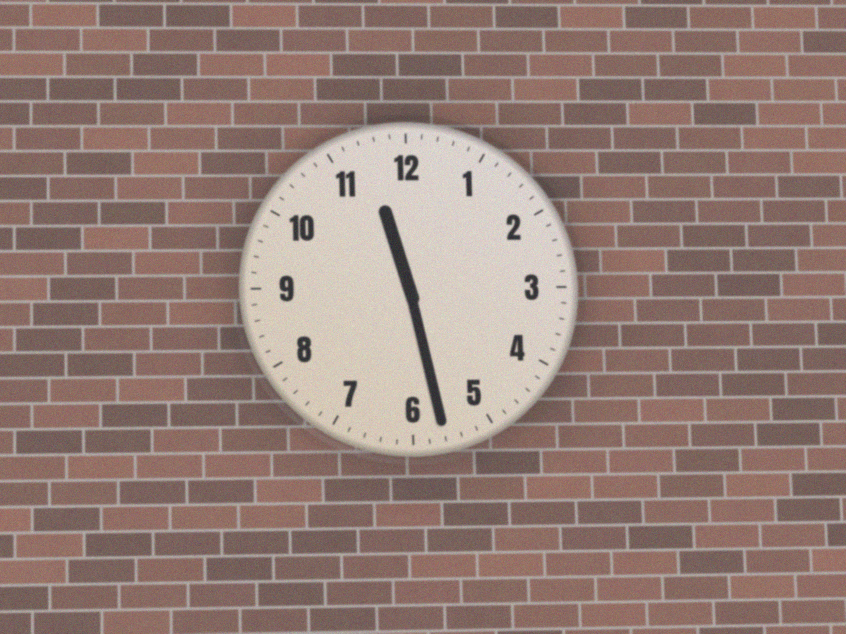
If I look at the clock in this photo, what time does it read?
11:28
